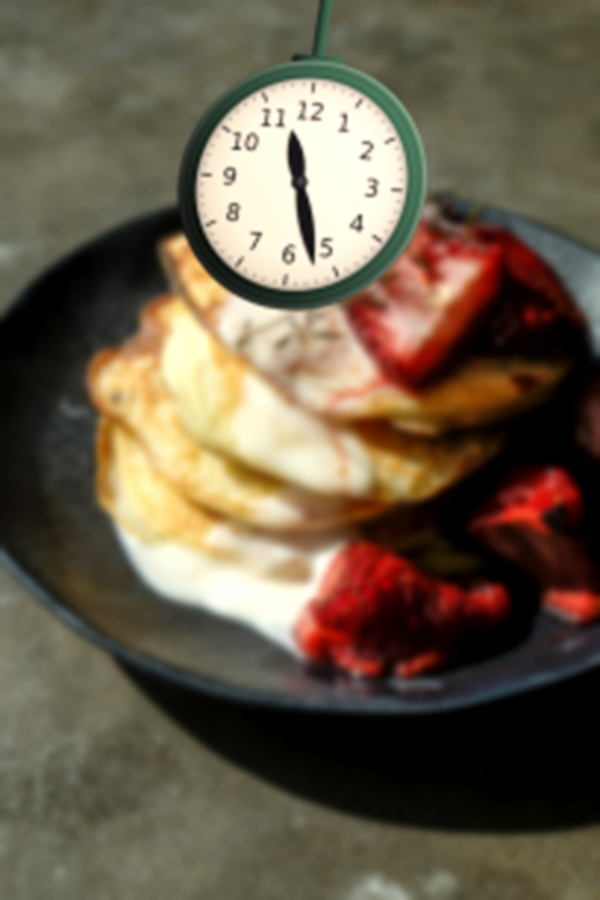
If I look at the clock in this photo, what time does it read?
11:27
